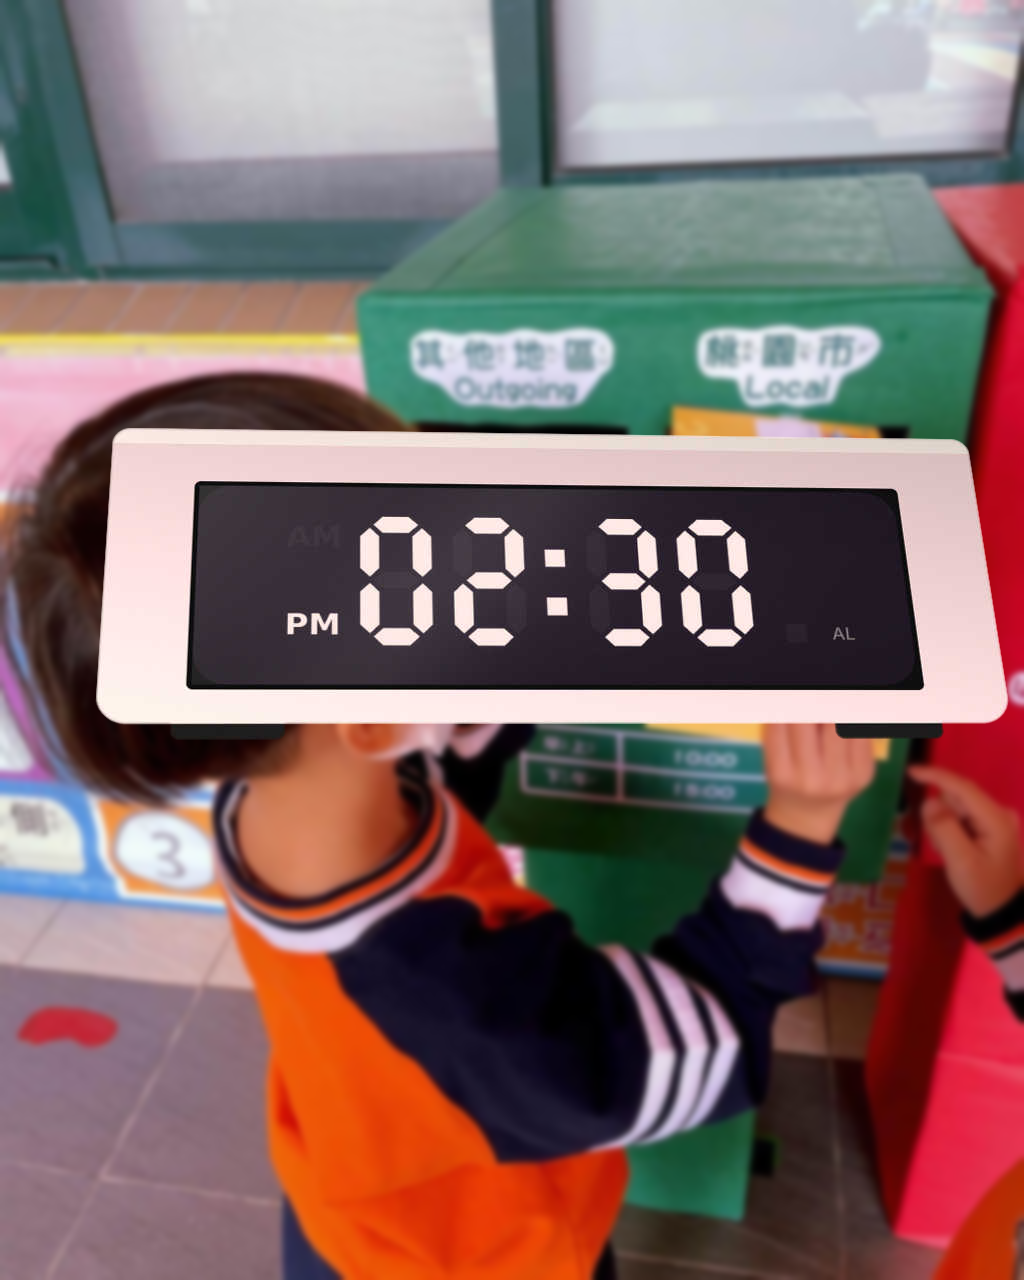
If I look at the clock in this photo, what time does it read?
2:30
